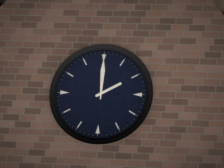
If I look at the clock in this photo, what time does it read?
2:00
